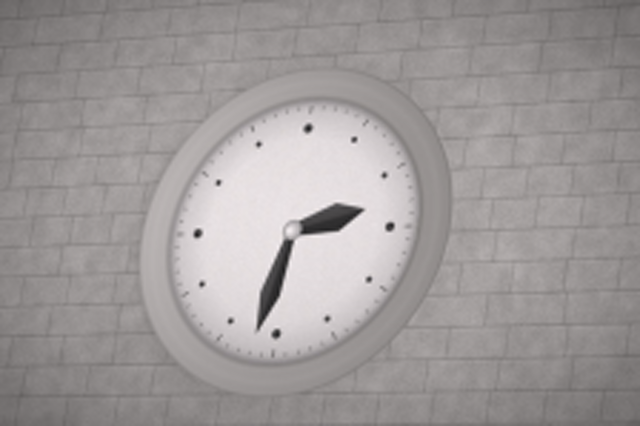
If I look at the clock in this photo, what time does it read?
2:32
